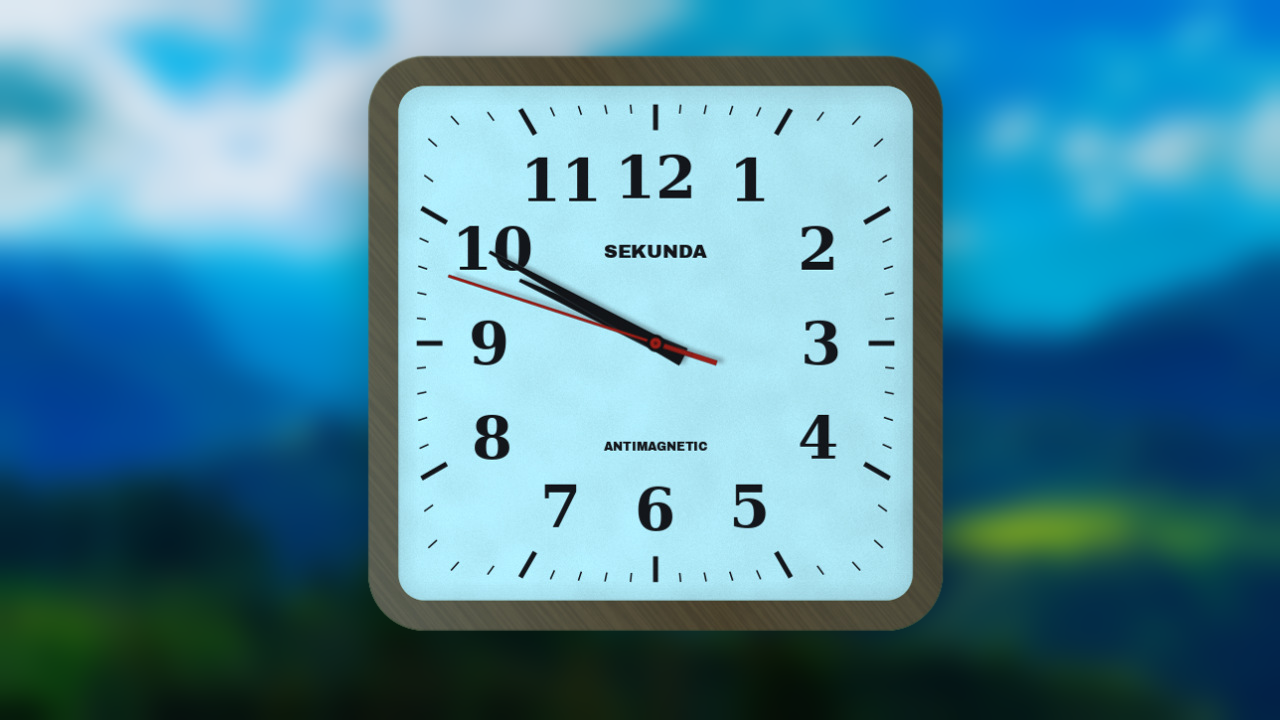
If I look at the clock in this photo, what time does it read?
9:49:48
